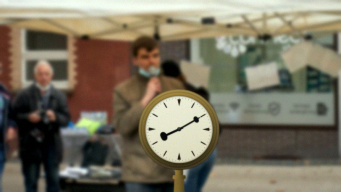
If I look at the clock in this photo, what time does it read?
8:10
